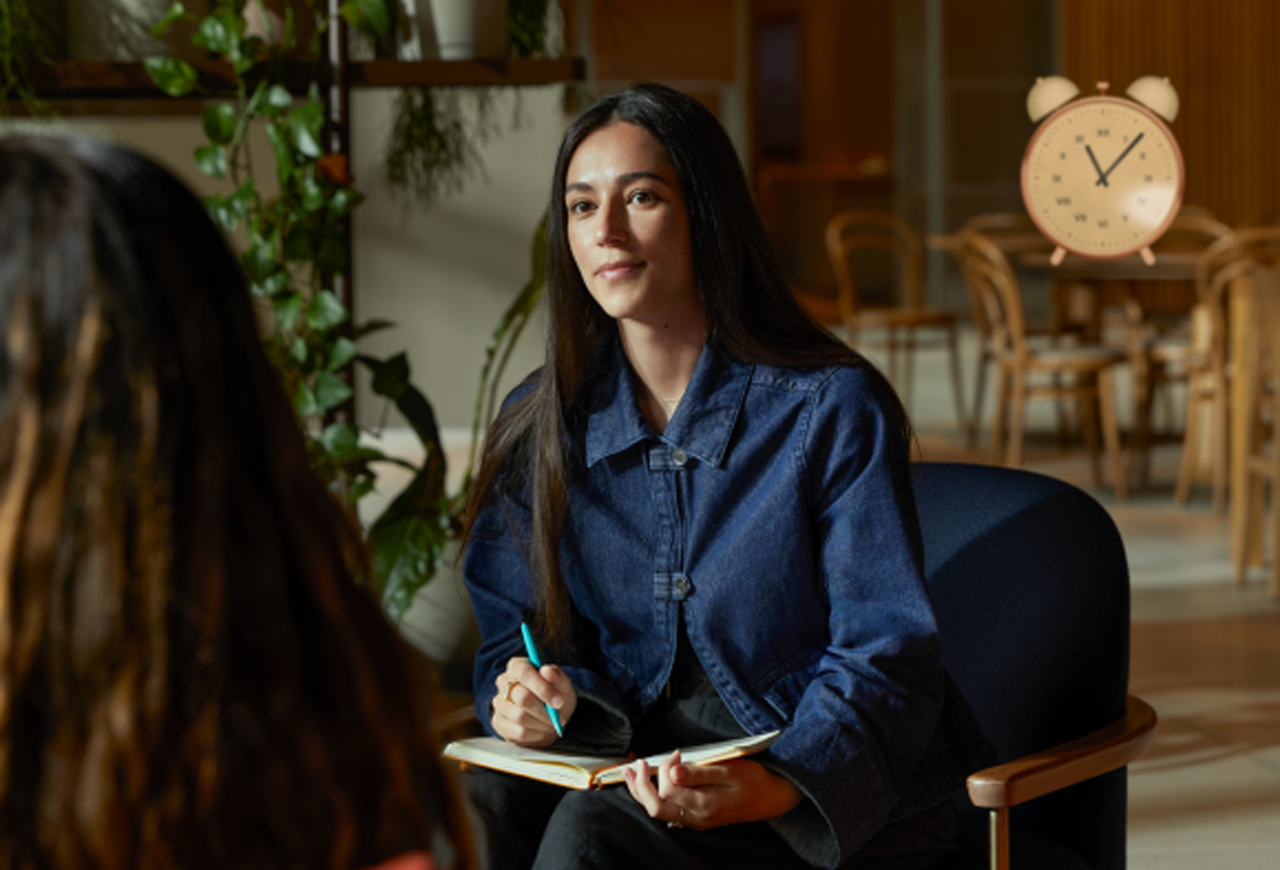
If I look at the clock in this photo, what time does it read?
11:07
